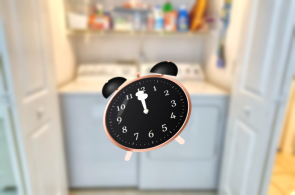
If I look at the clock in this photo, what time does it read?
11:59
